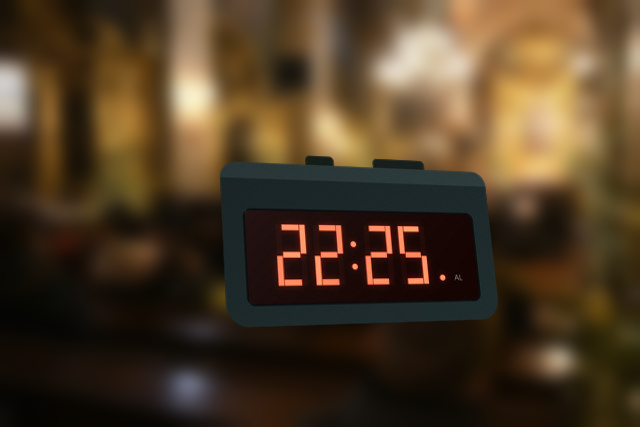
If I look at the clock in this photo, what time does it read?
22:25
